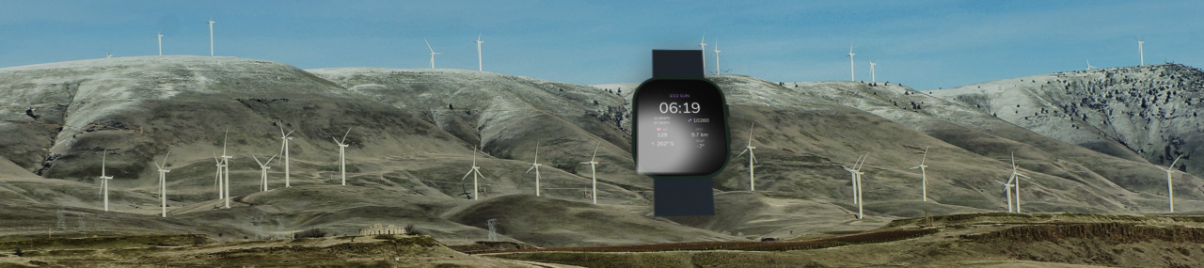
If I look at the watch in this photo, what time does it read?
6:19
